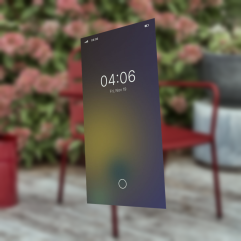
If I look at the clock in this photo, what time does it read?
4:06
